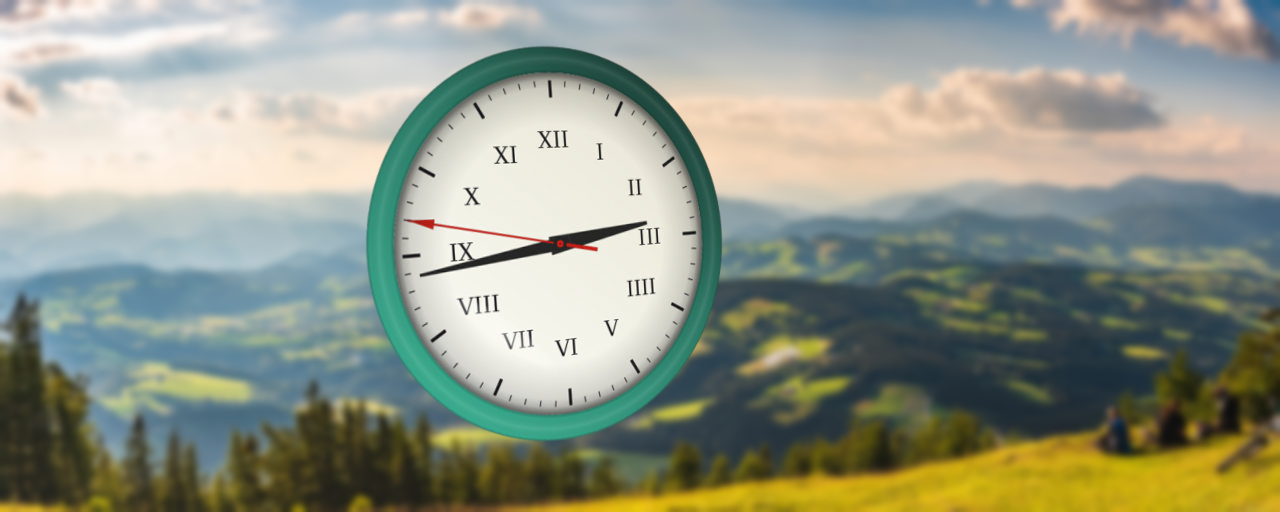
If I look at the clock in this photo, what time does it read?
2:43:47
